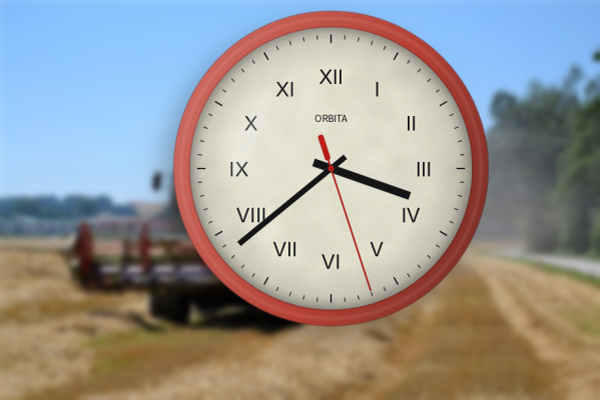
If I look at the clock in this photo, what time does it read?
3:38:27
